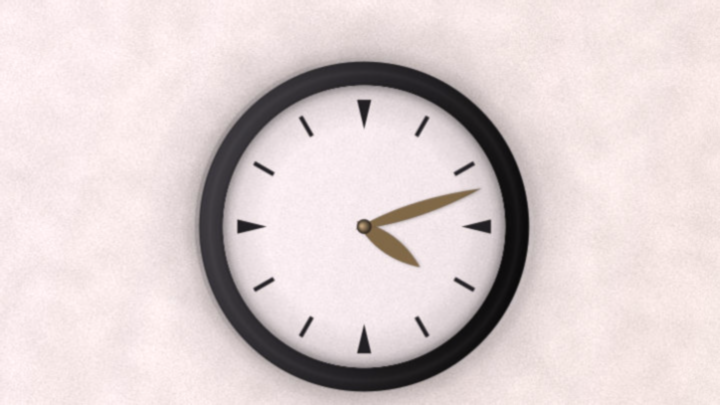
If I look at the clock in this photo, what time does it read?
4:12
